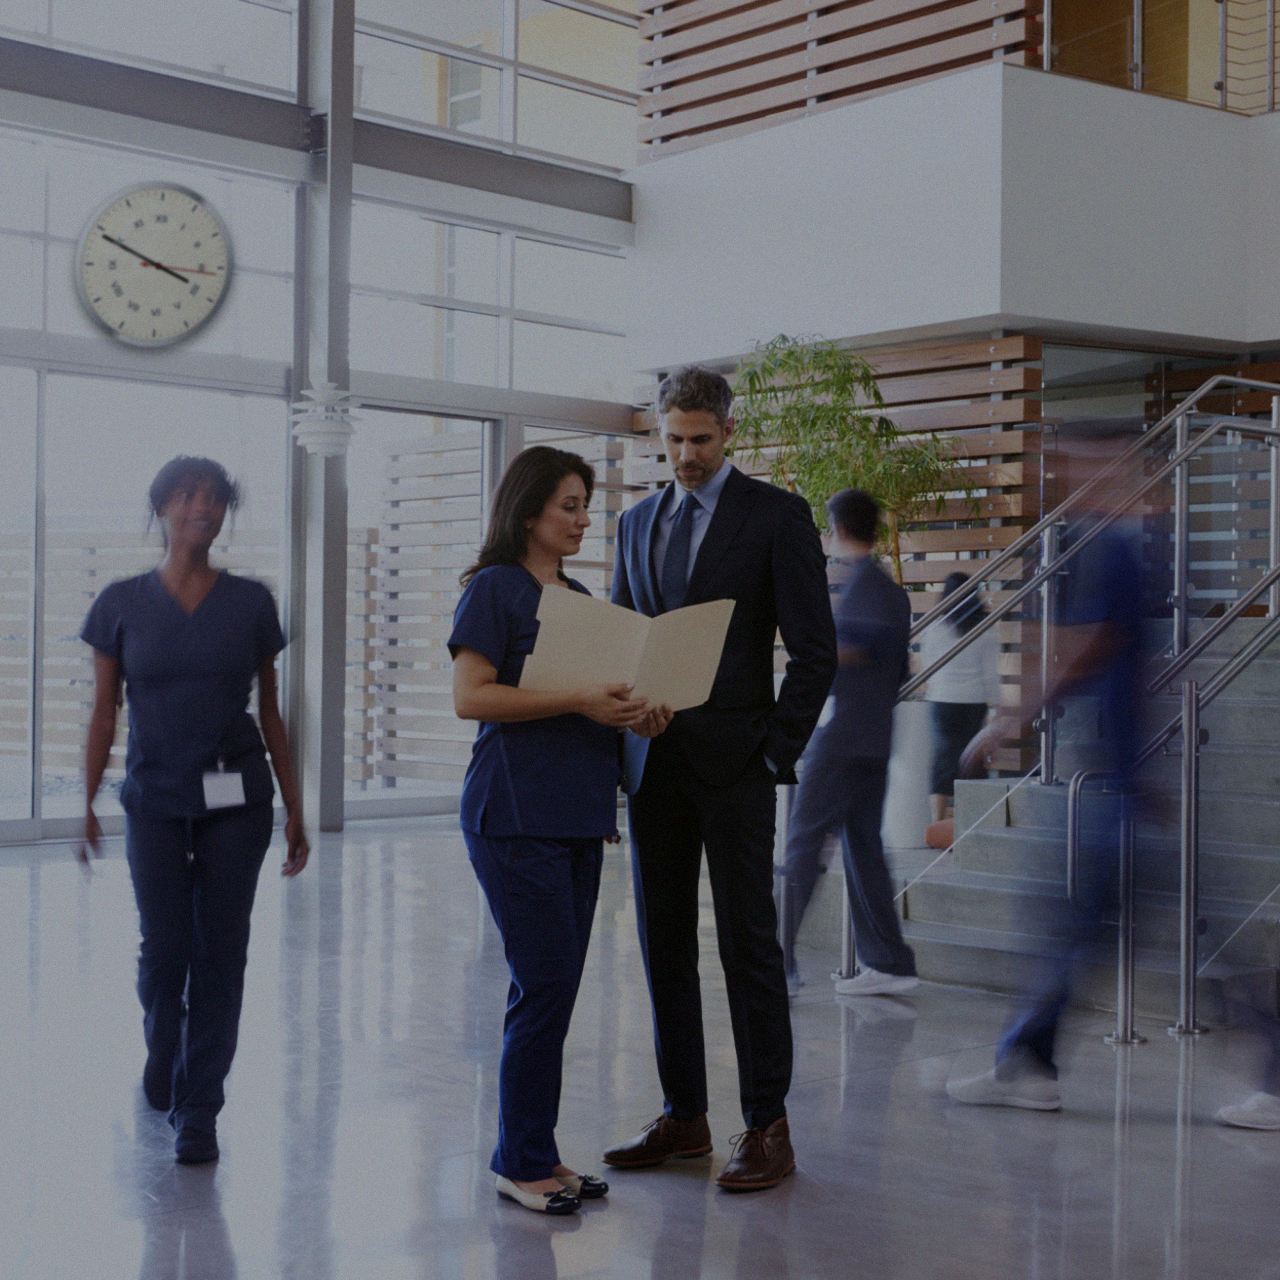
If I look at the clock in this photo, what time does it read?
3:49:16
